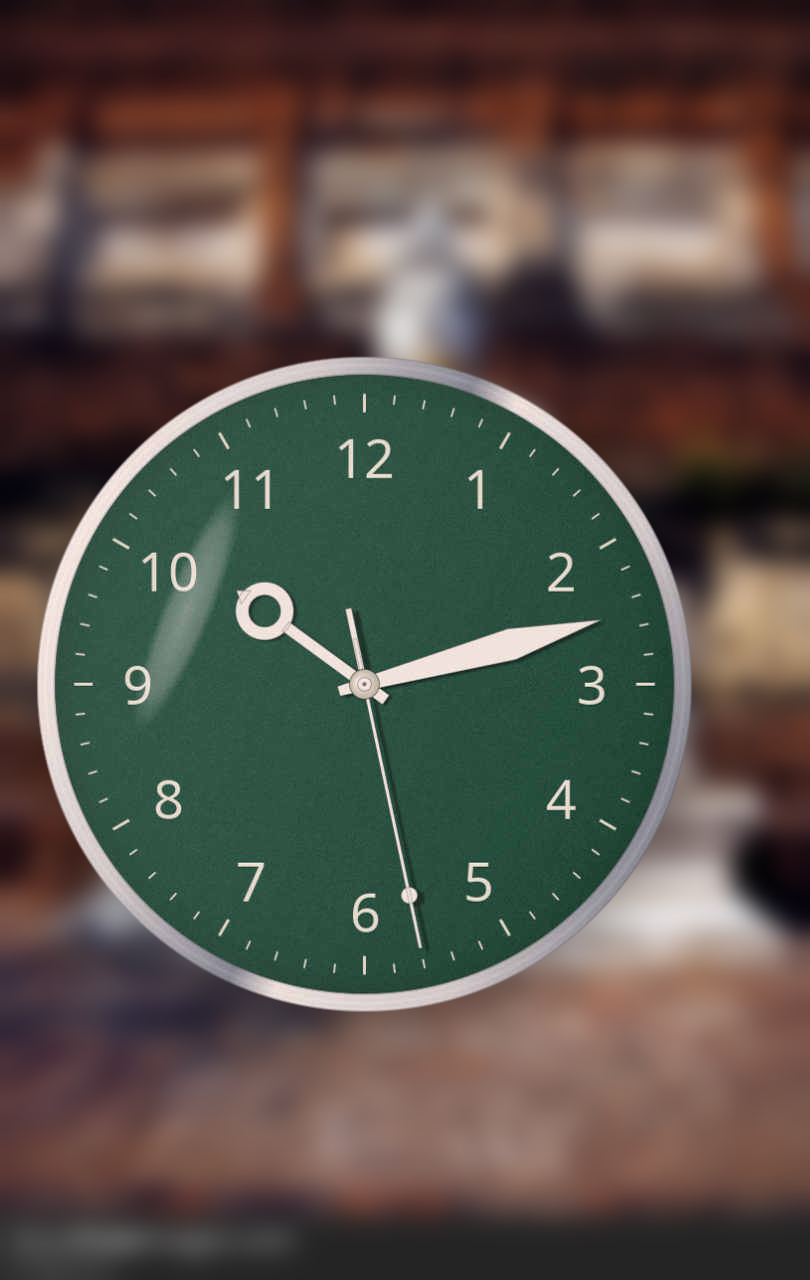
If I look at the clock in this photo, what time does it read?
10:12:28
